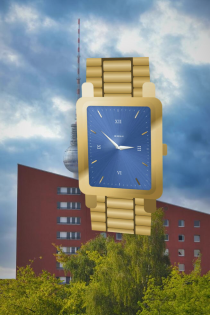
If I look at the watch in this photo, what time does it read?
2:52
